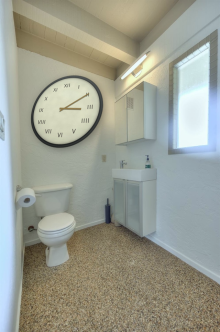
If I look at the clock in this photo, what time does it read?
3:10
